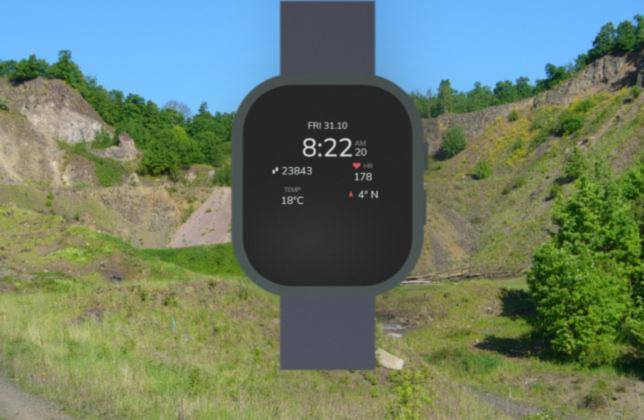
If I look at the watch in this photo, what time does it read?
8:22:20
